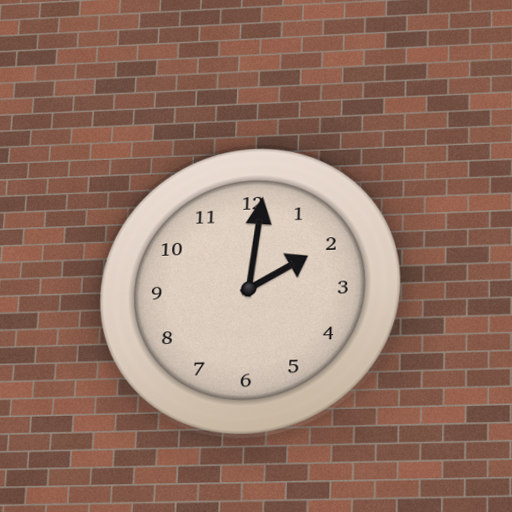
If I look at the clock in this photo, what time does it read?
2:01
